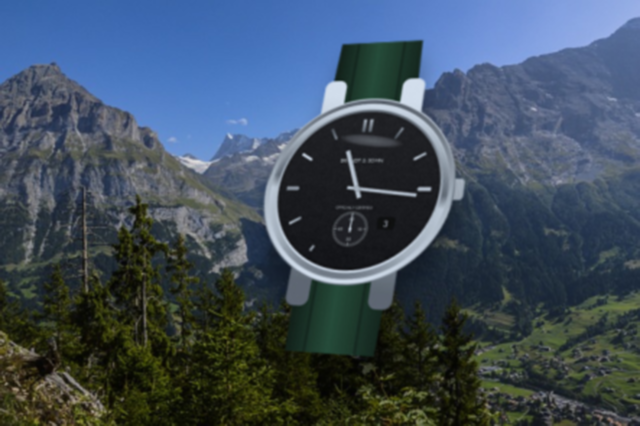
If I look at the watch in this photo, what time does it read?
11:16
